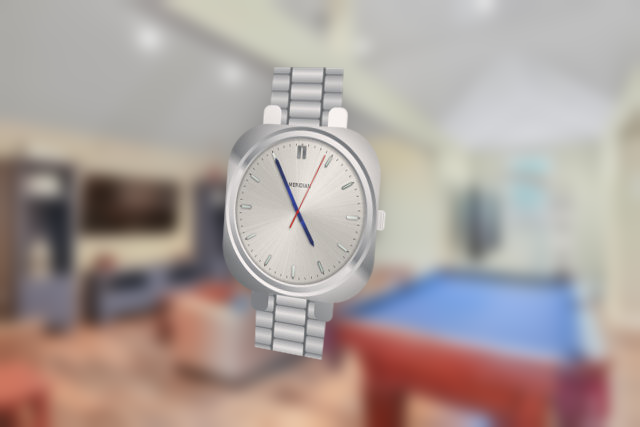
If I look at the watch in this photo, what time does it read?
4:55:04
